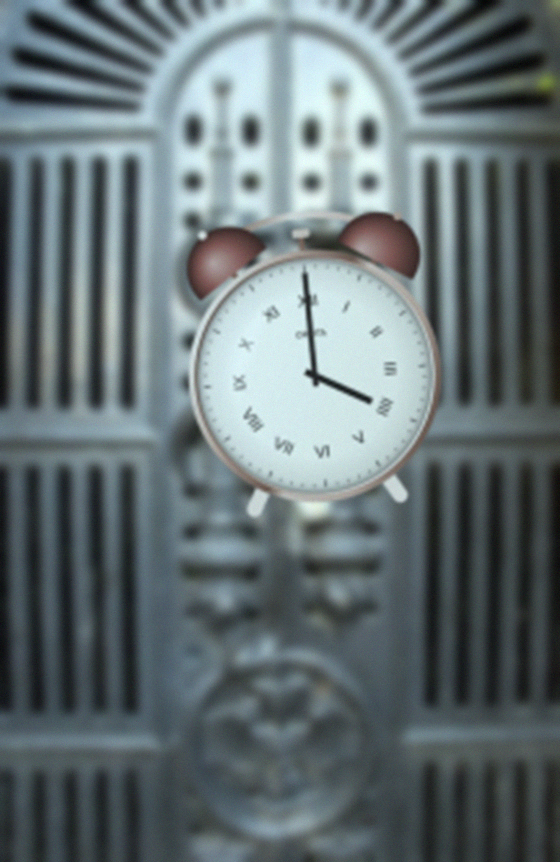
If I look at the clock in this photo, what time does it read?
4:00
